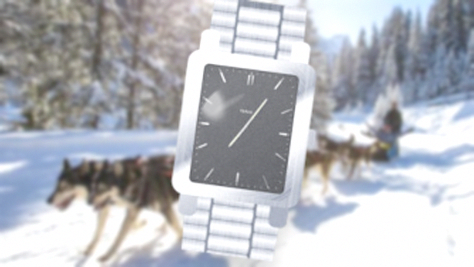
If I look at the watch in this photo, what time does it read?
7:05
